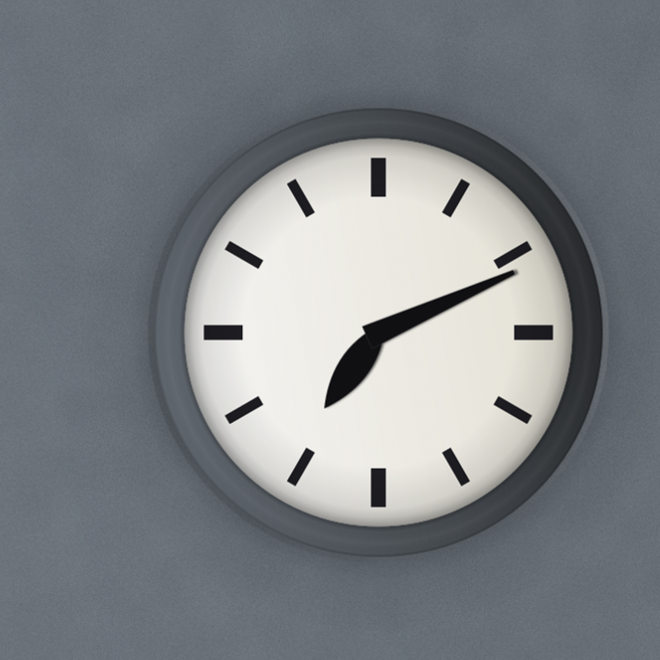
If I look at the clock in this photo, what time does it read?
7:11
